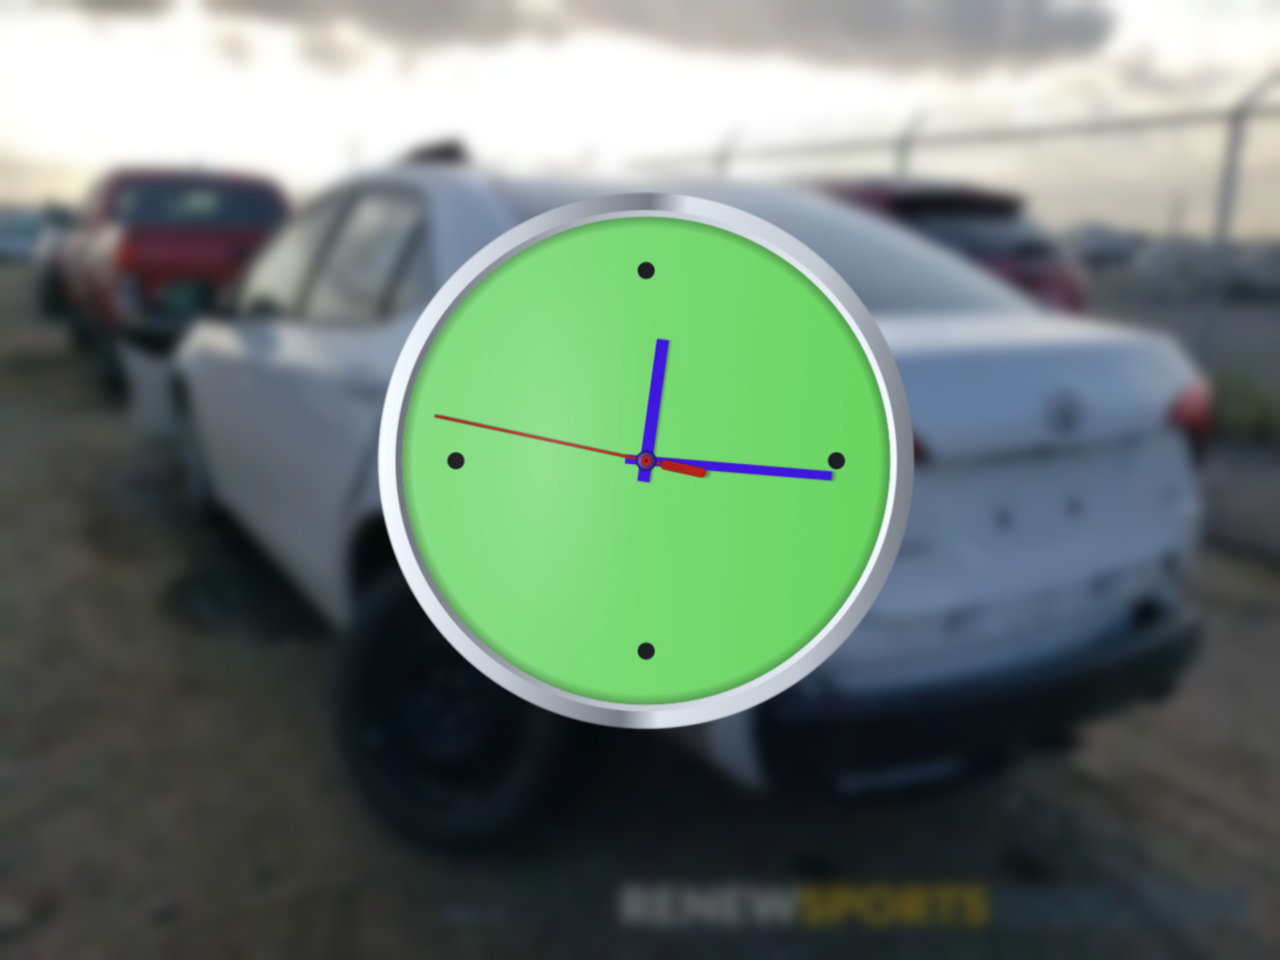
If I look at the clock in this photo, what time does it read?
12:15:47
